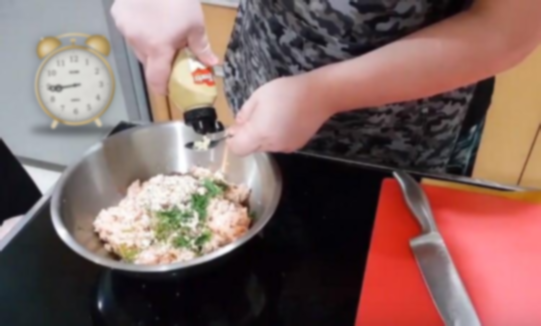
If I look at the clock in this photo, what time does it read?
8:44
